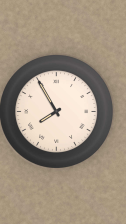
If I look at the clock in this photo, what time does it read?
7:55
